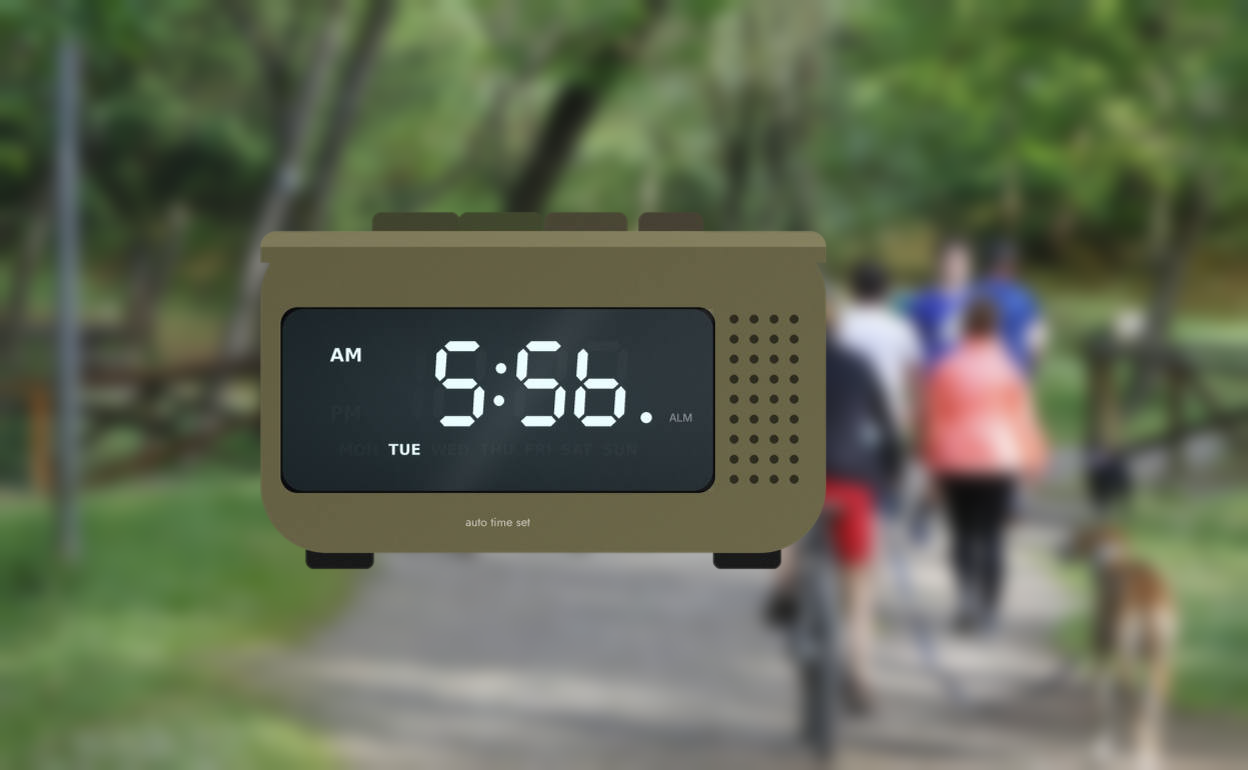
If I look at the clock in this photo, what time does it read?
5:56
